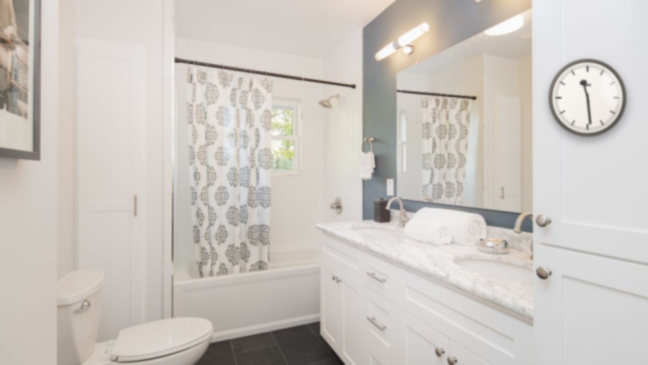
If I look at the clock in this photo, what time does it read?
11:29
